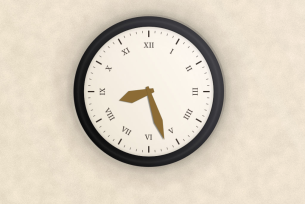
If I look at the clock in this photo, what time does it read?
8:27
